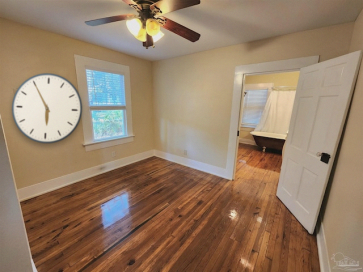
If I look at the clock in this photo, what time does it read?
5:55
